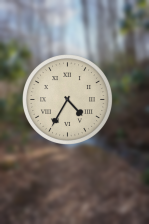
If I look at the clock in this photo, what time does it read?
4:35
